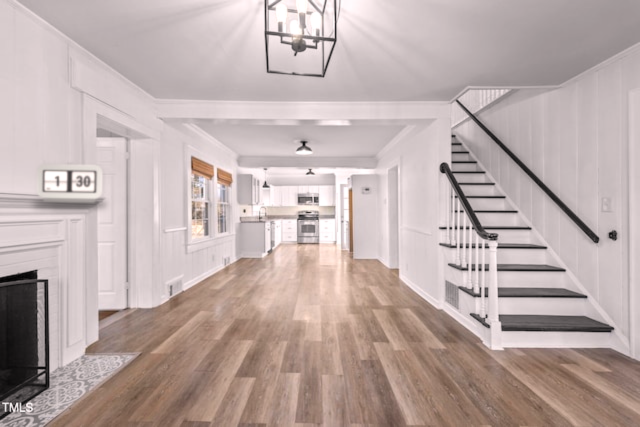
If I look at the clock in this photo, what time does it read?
1:30
